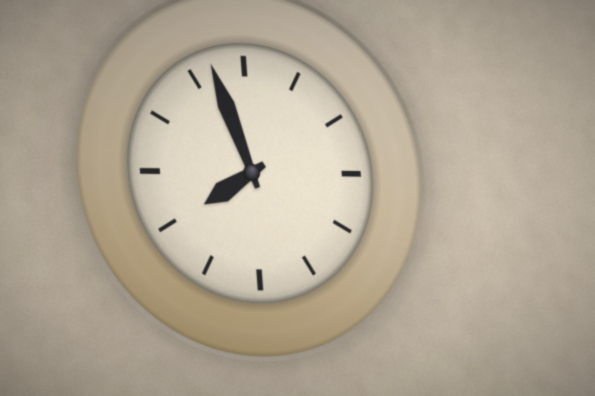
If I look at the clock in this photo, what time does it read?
7:57
